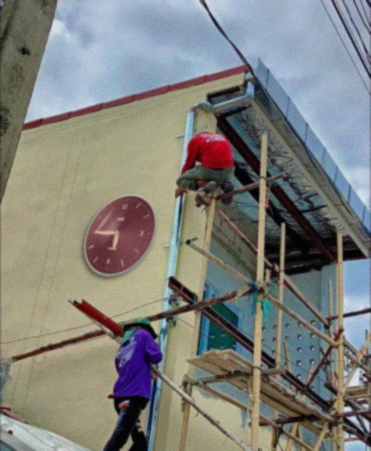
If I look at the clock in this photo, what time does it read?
5:45
